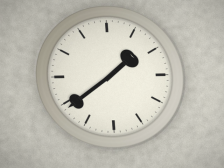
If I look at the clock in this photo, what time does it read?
1:39
